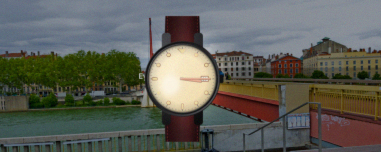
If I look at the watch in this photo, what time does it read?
3:15
